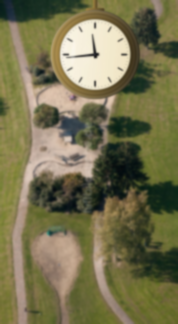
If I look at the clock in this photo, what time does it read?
11:44
